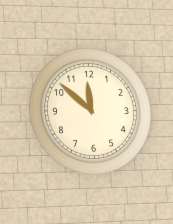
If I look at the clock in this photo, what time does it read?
11:52
